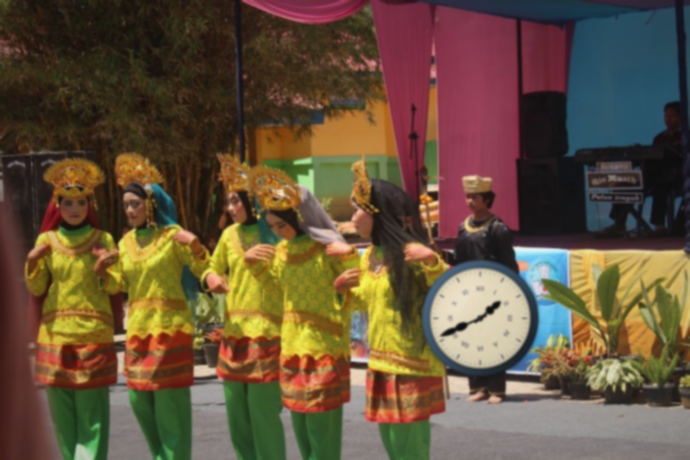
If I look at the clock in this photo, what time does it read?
1:41
